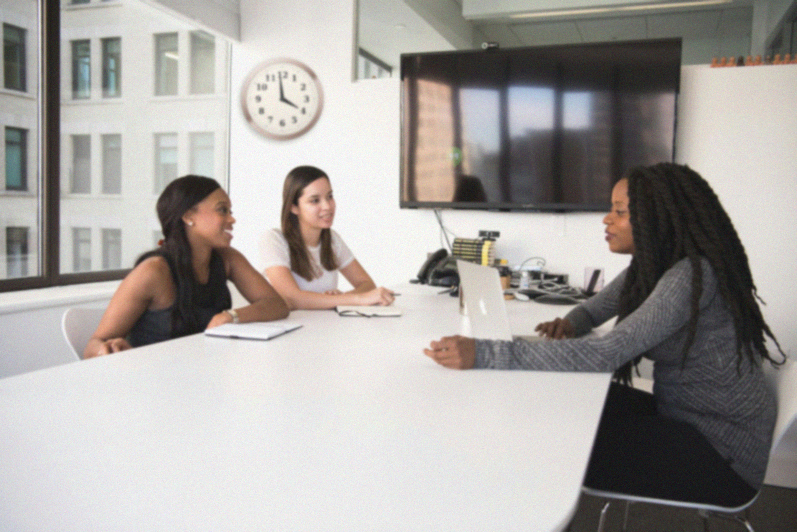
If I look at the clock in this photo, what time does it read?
3:59
